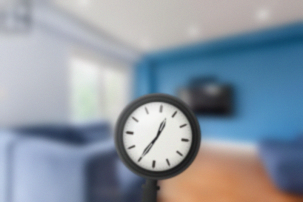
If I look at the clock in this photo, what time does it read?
12:35
